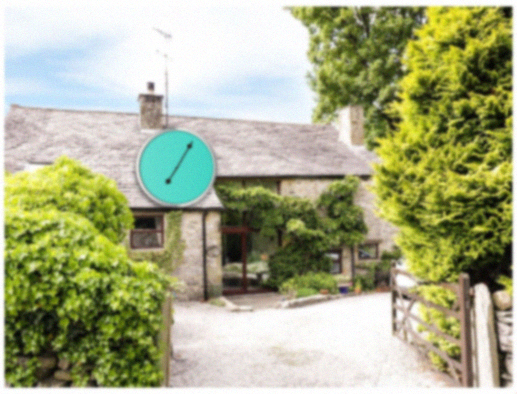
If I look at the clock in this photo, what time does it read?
7:05
